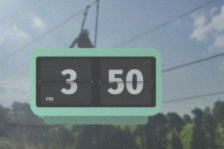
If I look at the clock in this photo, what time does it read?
3:50
